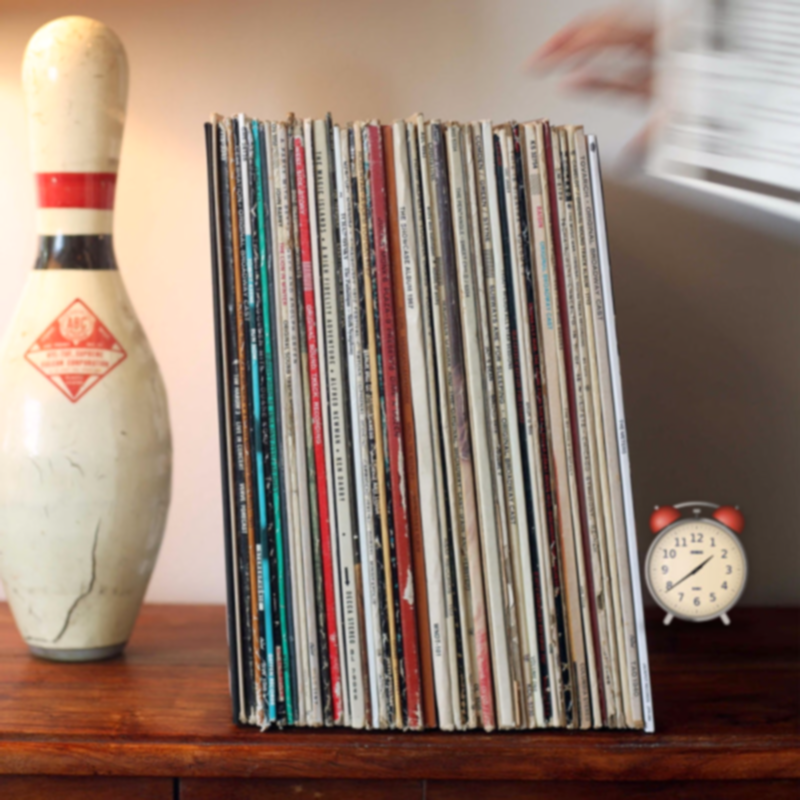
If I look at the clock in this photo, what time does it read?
1:39
